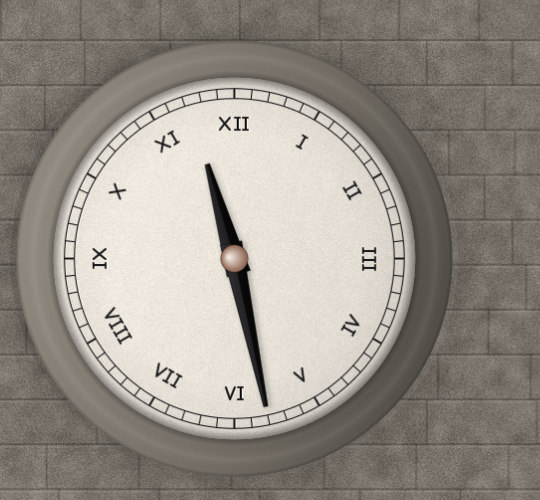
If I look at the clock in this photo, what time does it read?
11:28
